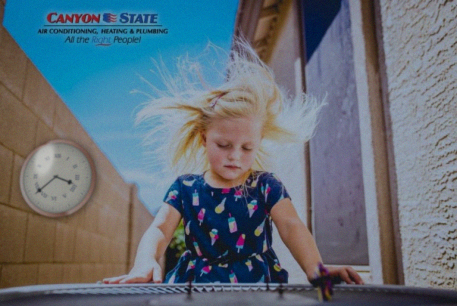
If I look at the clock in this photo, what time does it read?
3:38
